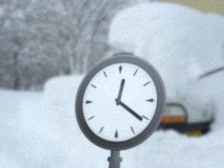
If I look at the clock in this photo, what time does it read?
12:21
